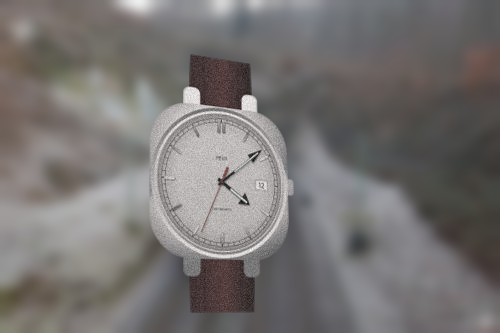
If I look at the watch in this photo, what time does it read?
4:08:34
